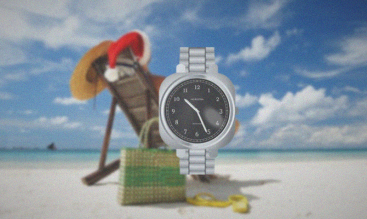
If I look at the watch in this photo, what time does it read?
10:26
